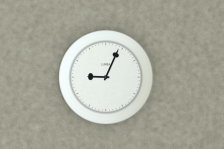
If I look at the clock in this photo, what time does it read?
9:04
